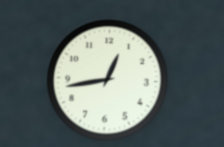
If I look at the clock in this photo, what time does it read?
12:43
